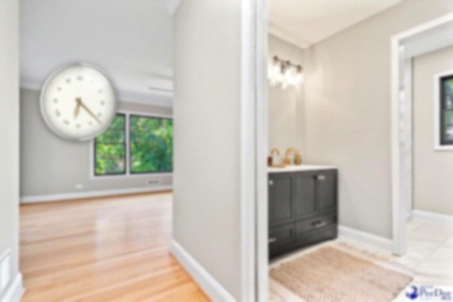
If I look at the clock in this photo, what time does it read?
6:22
